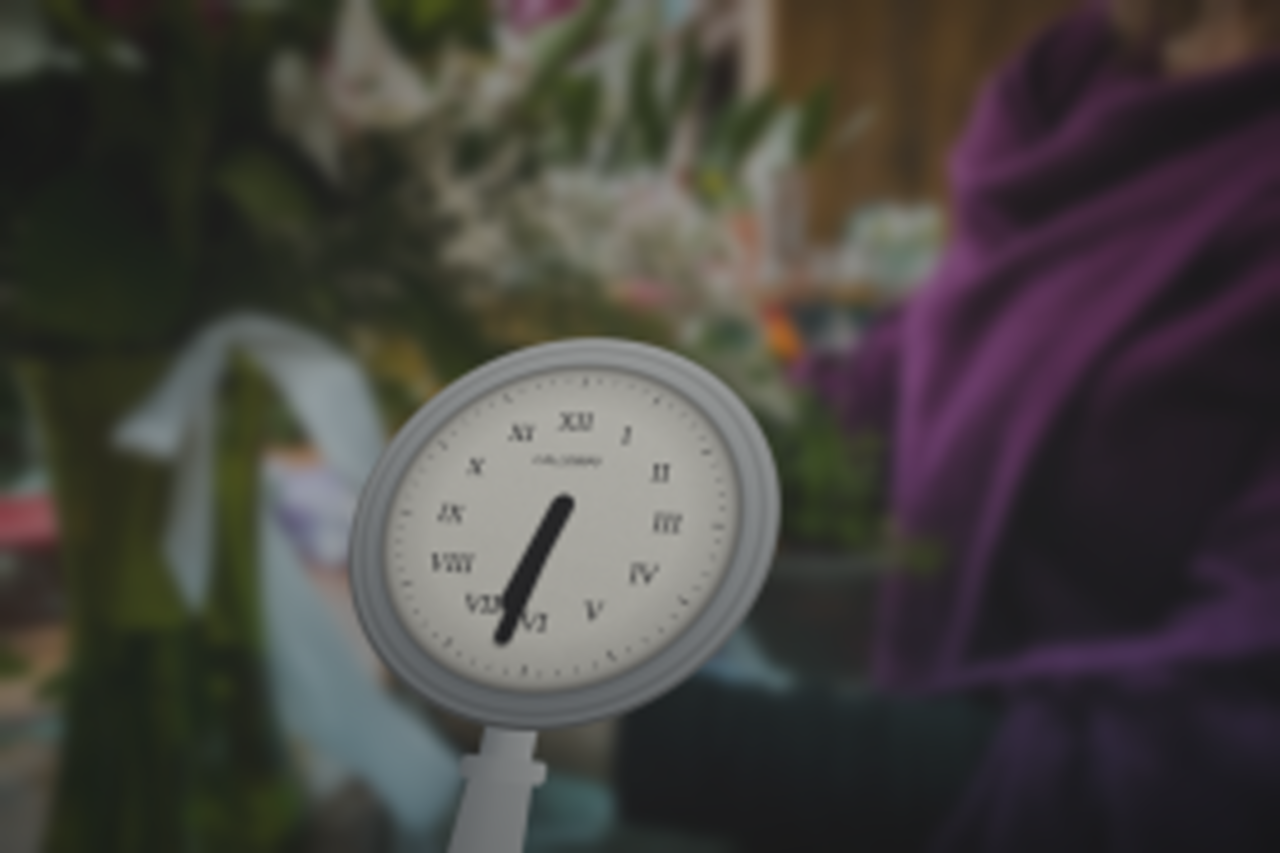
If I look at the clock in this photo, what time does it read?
6:32
